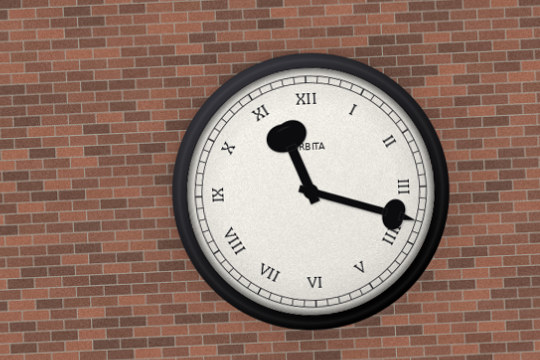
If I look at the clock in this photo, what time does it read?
11:18
